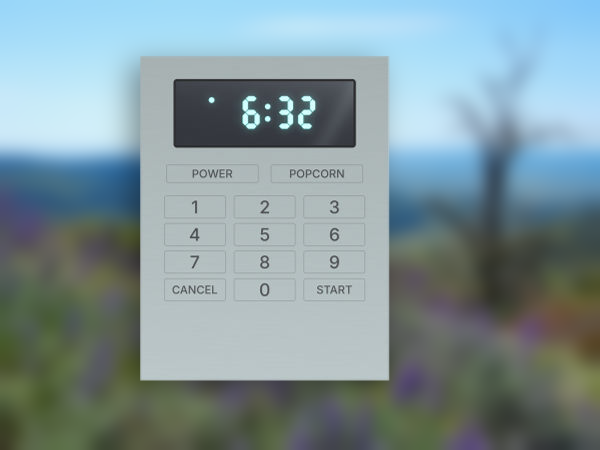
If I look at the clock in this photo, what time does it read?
6:32
